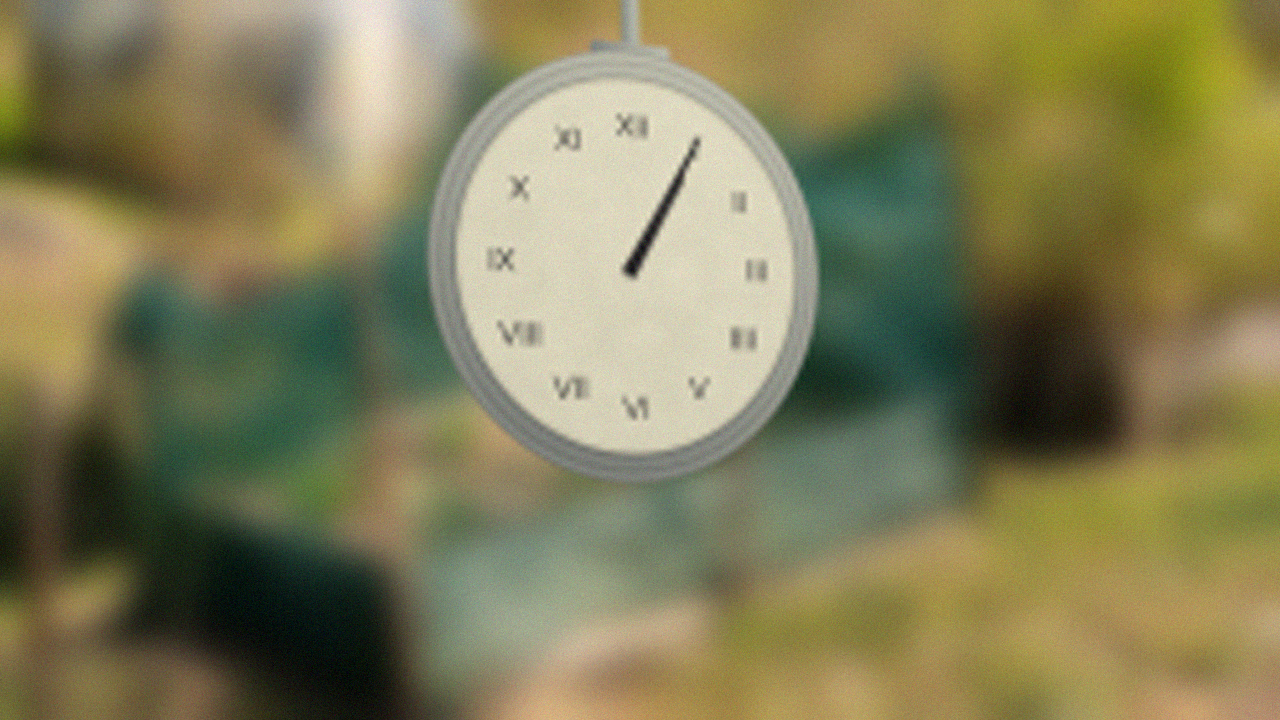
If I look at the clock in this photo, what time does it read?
1:05
